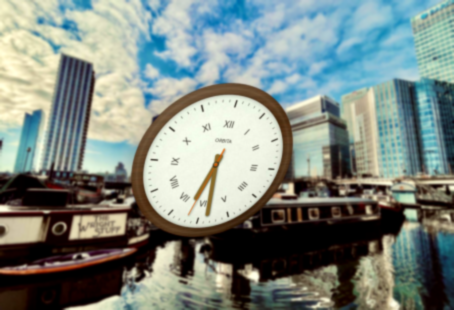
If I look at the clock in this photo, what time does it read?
6:28:32
